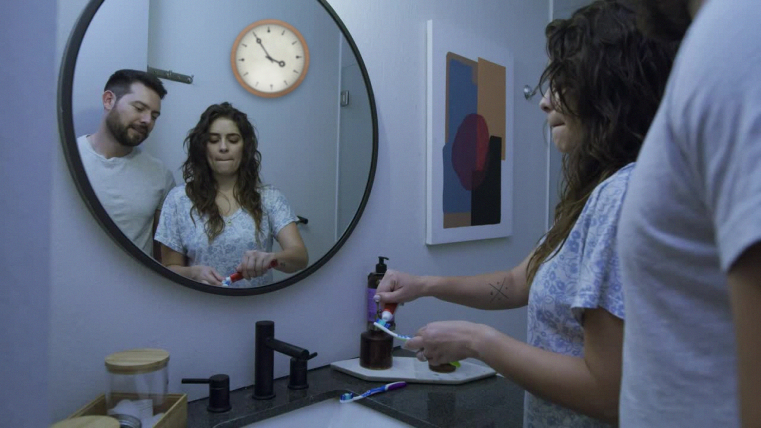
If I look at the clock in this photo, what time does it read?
3:55
